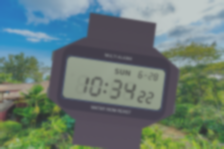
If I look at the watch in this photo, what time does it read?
10:34:22
